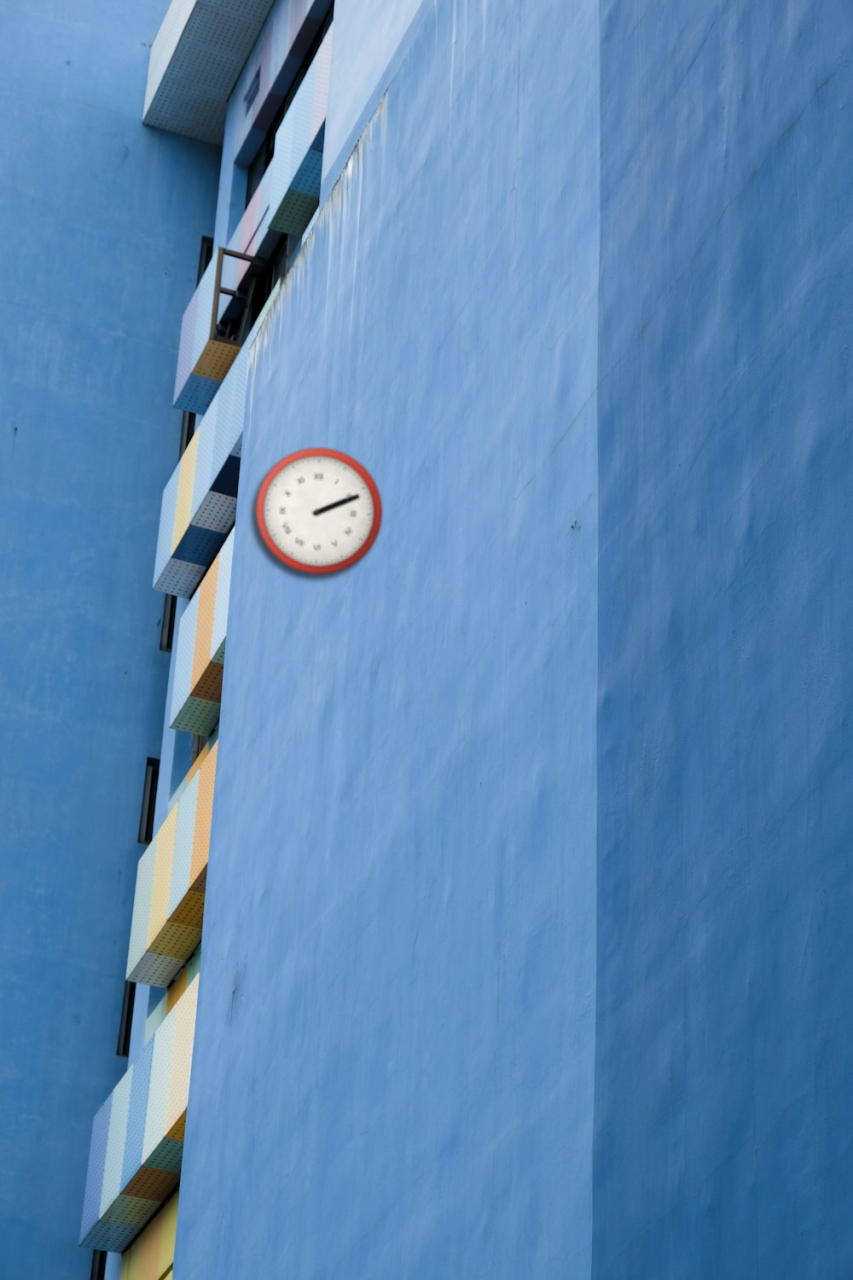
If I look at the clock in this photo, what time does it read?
2:11
